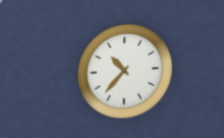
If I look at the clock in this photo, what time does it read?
10:37
